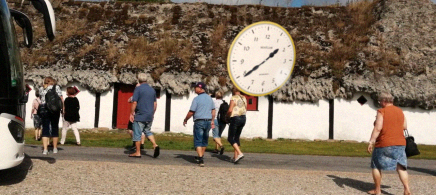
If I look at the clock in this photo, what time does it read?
1:39
